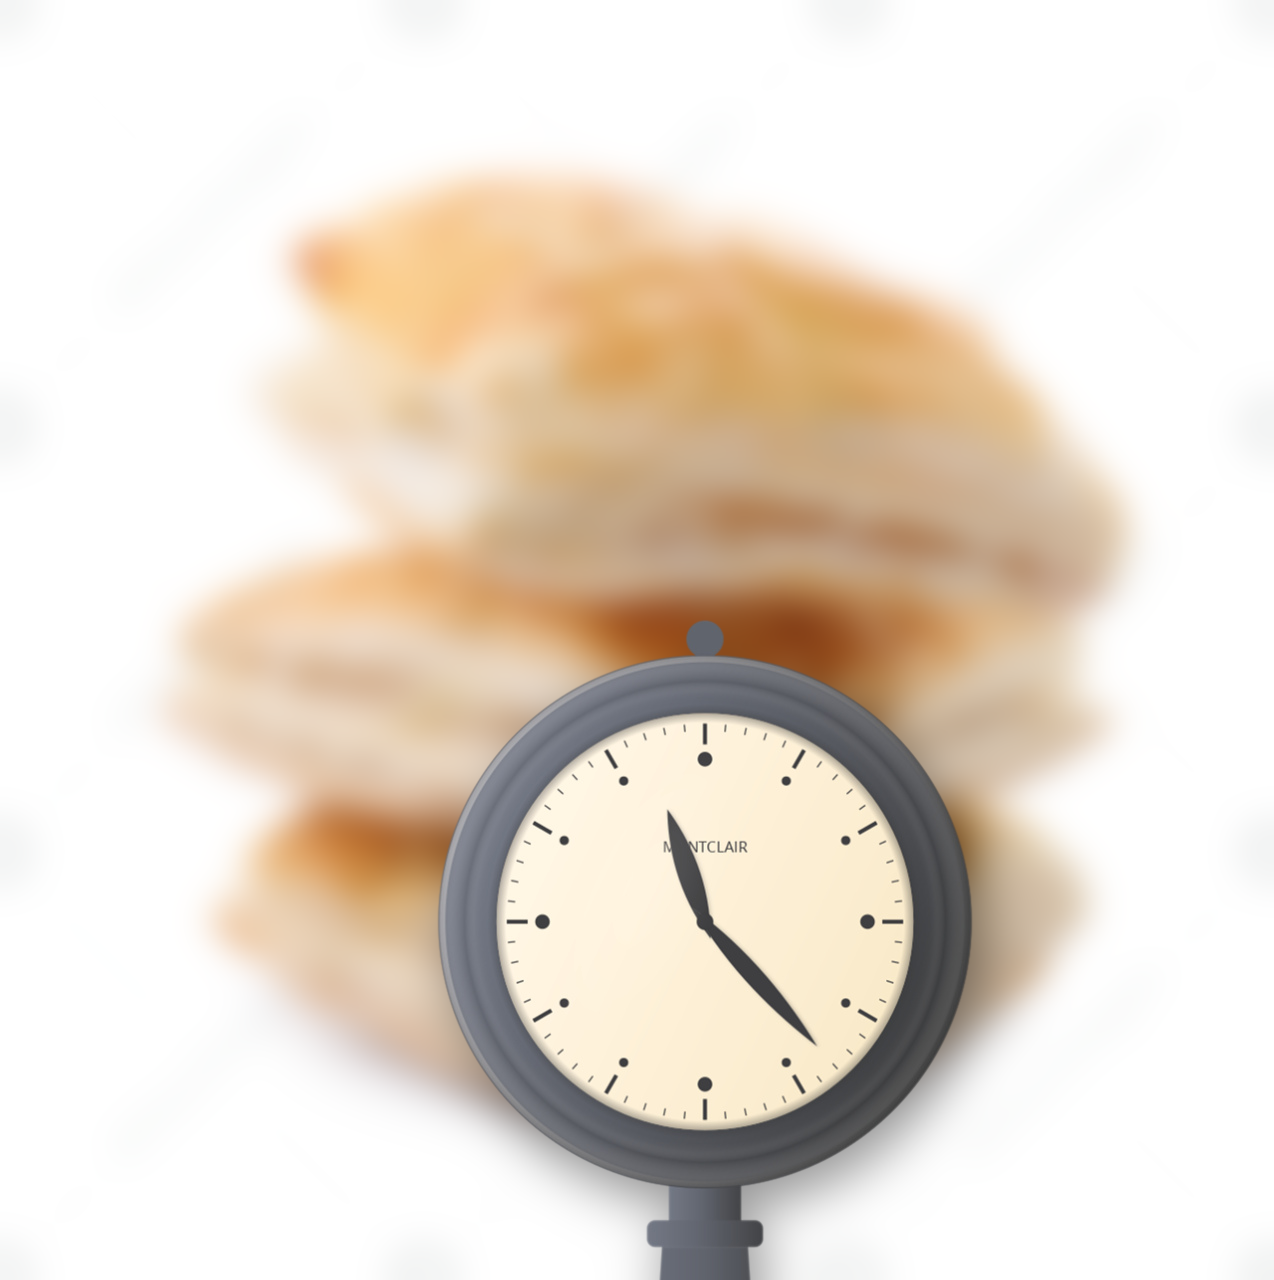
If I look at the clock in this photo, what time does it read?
11:23
